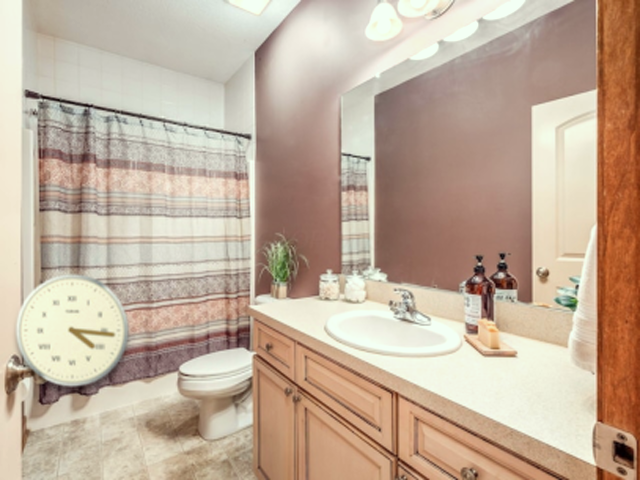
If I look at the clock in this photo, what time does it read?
4:16
